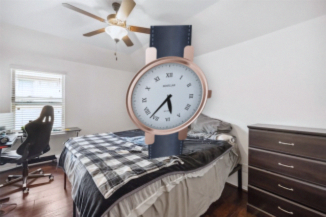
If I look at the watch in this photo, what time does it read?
5:37
